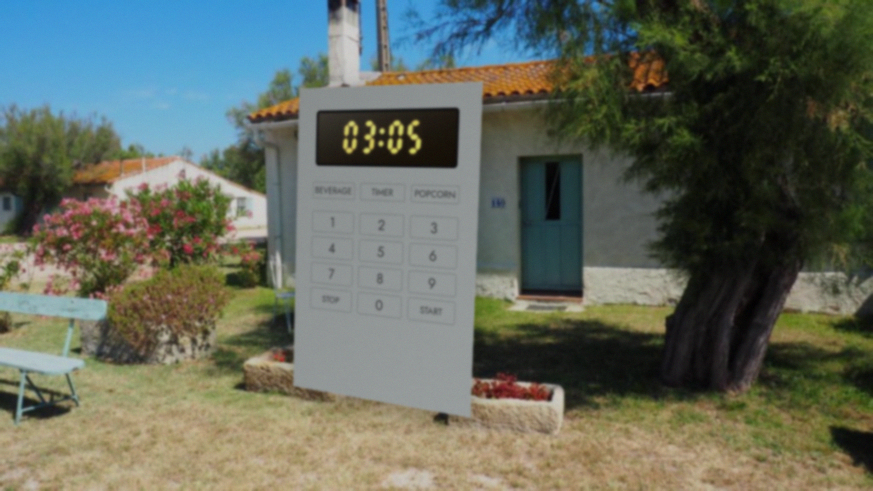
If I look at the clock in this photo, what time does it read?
3:05
